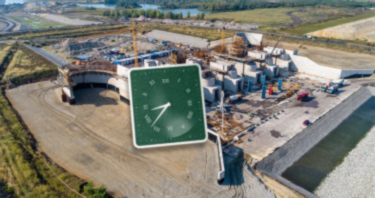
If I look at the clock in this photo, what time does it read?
8:37
